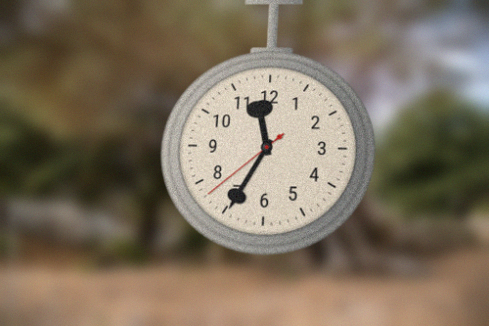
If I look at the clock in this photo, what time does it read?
11:34:38
